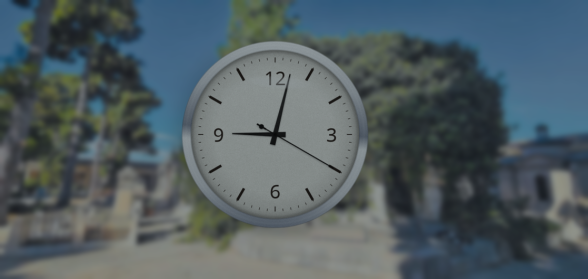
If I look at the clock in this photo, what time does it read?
9:02:20
